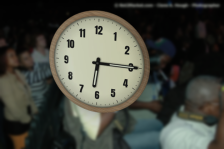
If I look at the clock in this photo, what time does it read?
6:15
